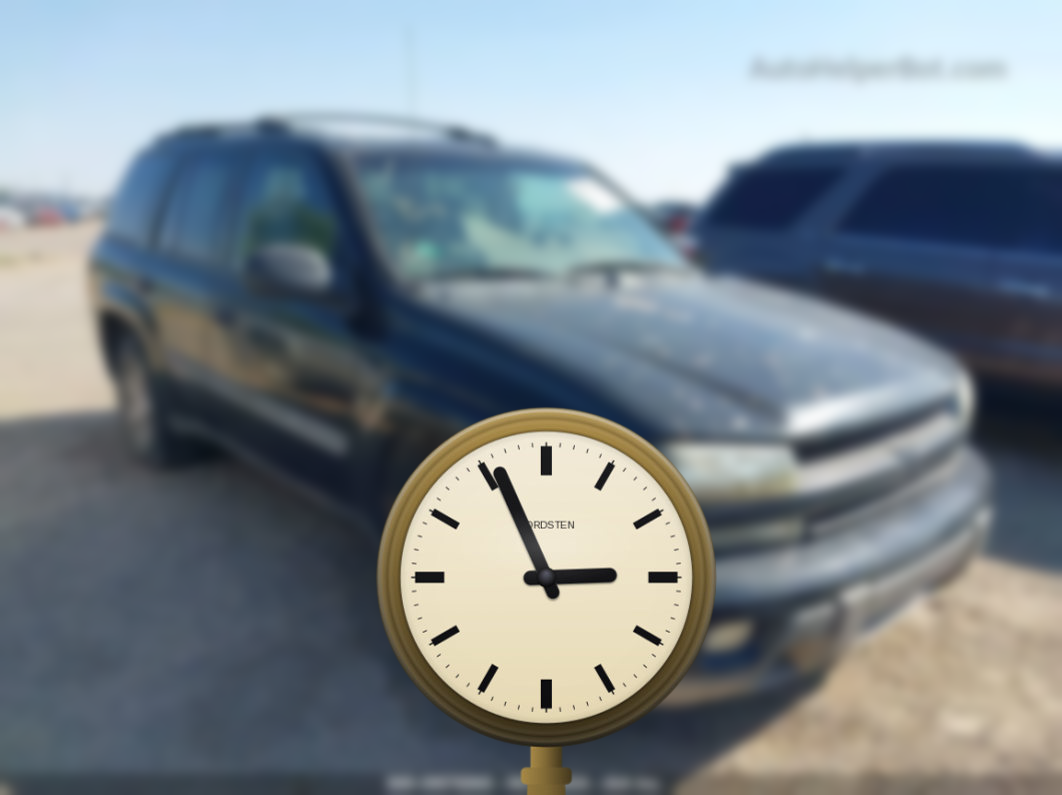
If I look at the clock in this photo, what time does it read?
2:56
